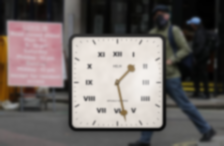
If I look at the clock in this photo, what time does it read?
1:28
